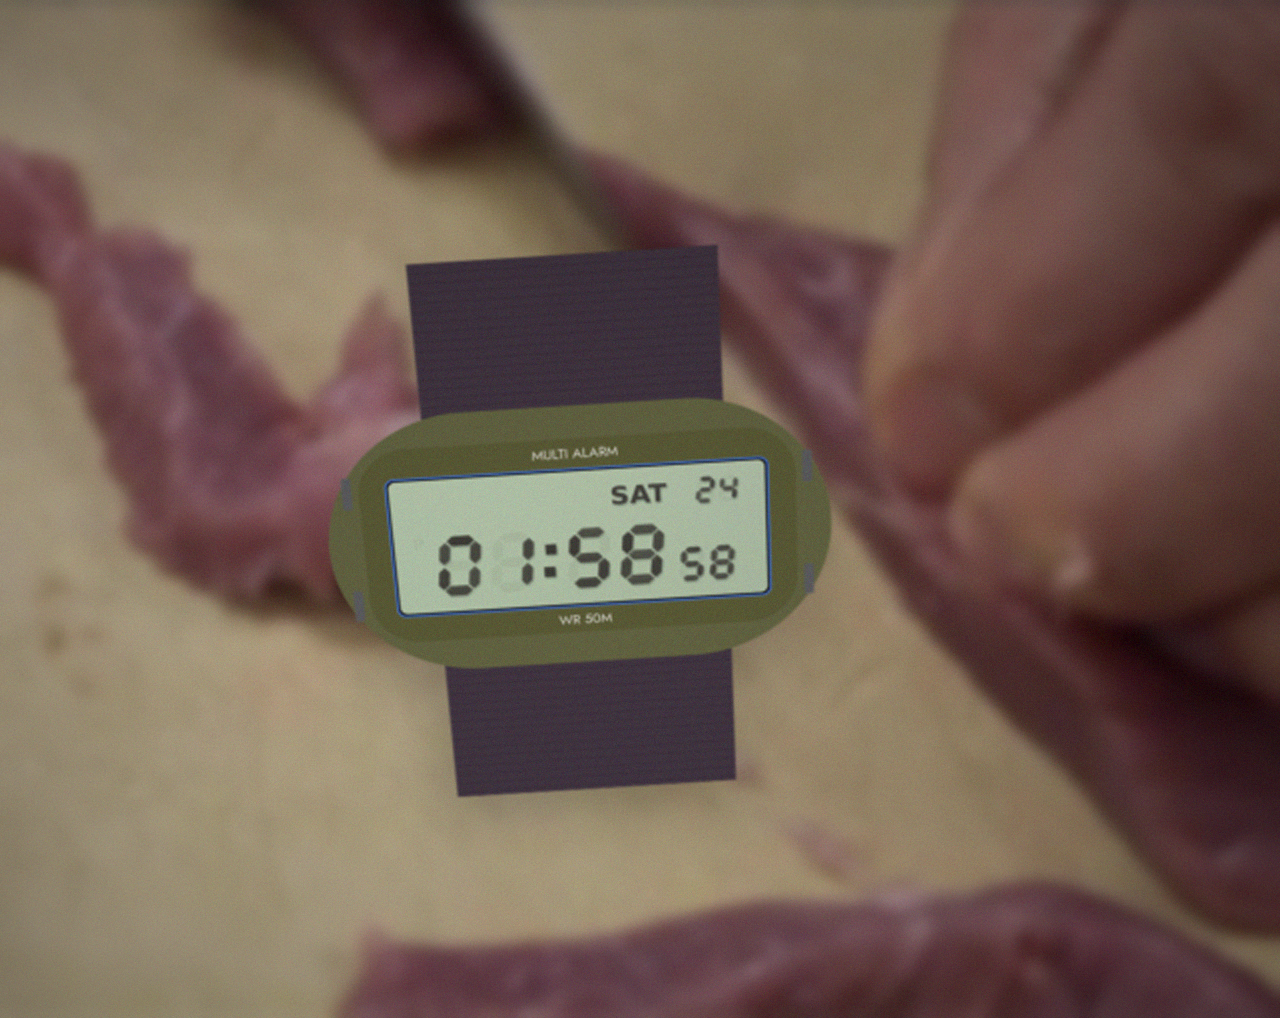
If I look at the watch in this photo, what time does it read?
1:58:58
